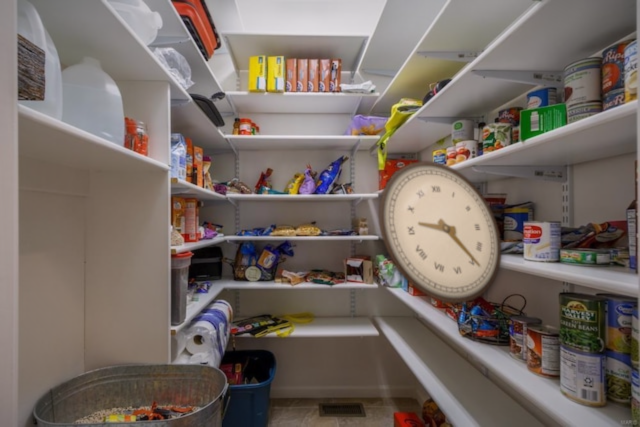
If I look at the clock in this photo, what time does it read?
9:24
